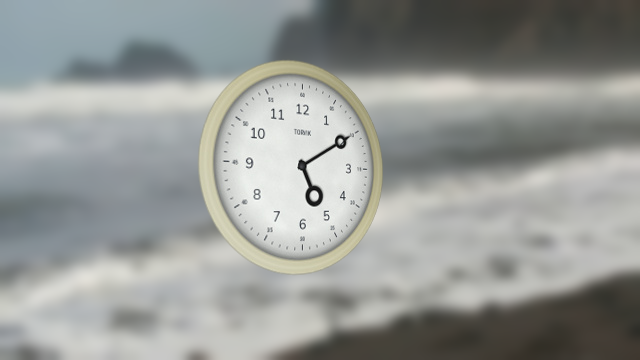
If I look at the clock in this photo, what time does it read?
5:10
